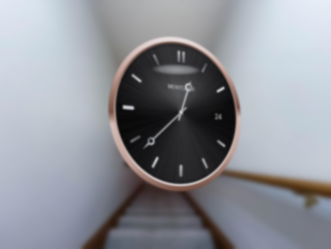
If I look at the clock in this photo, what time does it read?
12:38
